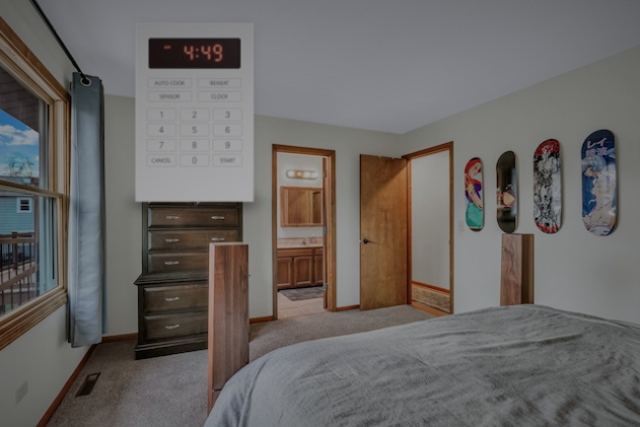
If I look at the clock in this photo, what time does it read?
4:49
